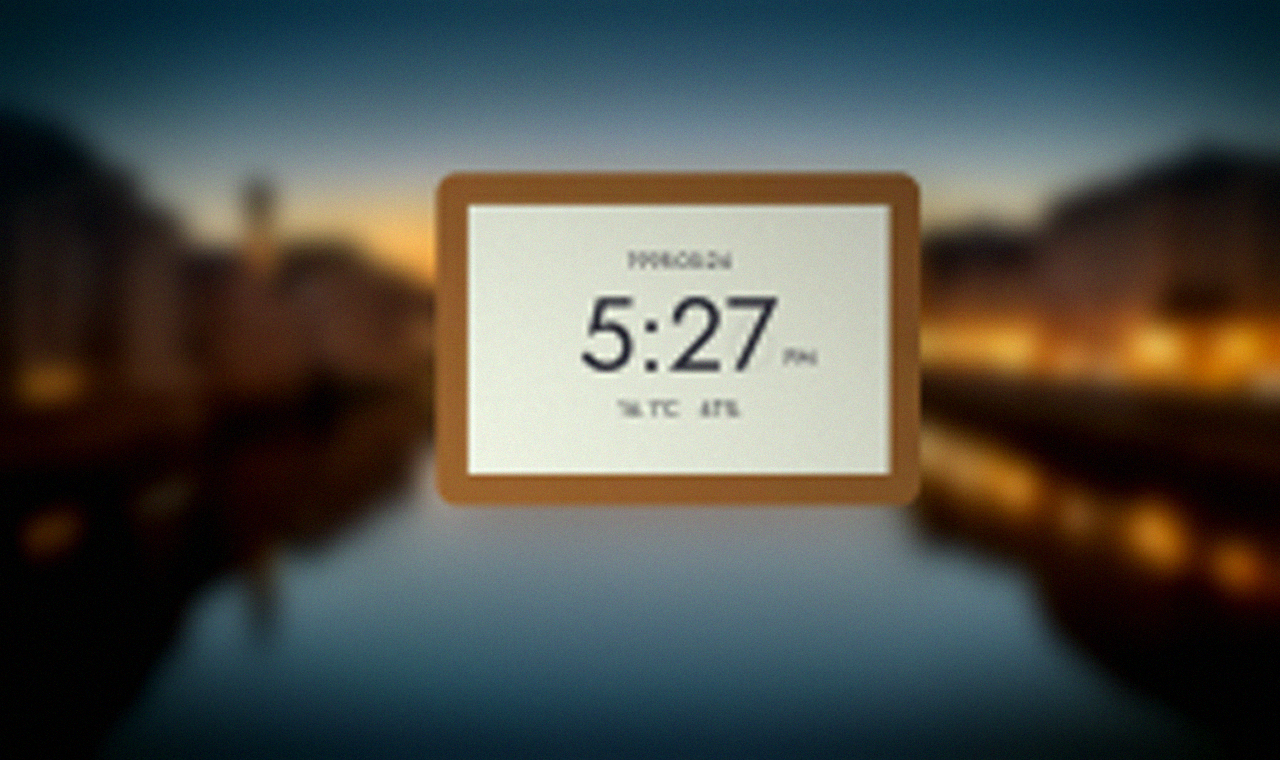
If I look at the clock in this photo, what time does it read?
5:27
